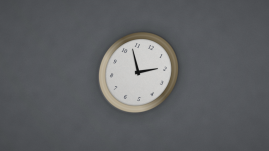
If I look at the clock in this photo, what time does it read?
1:53
